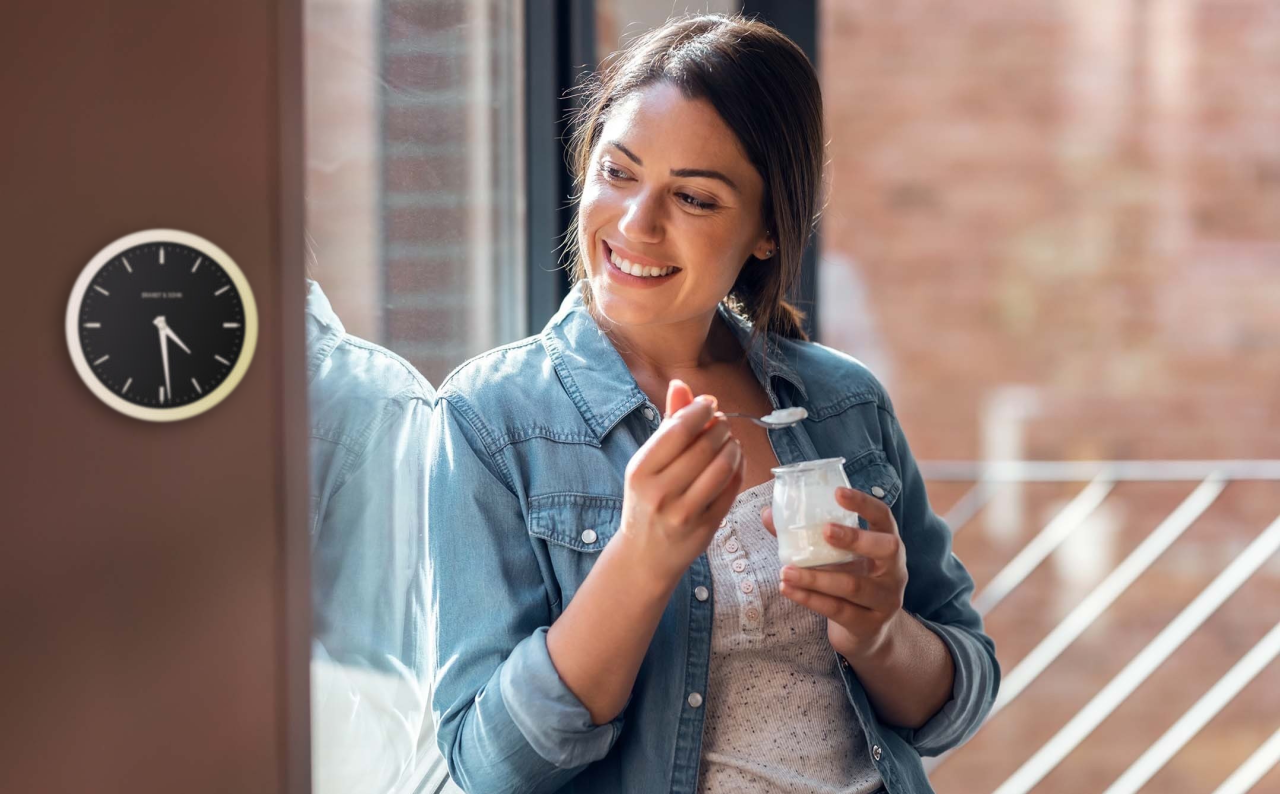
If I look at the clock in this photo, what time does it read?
4:29
